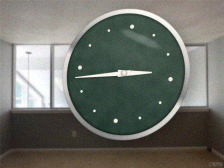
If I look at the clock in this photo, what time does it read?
2:43
